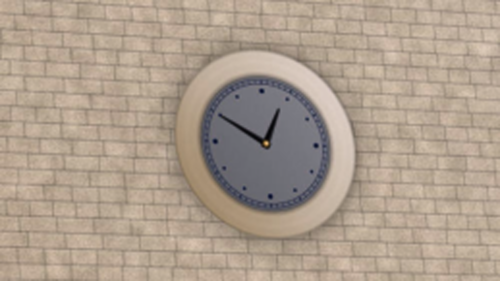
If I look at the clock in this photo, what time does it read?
12:50
